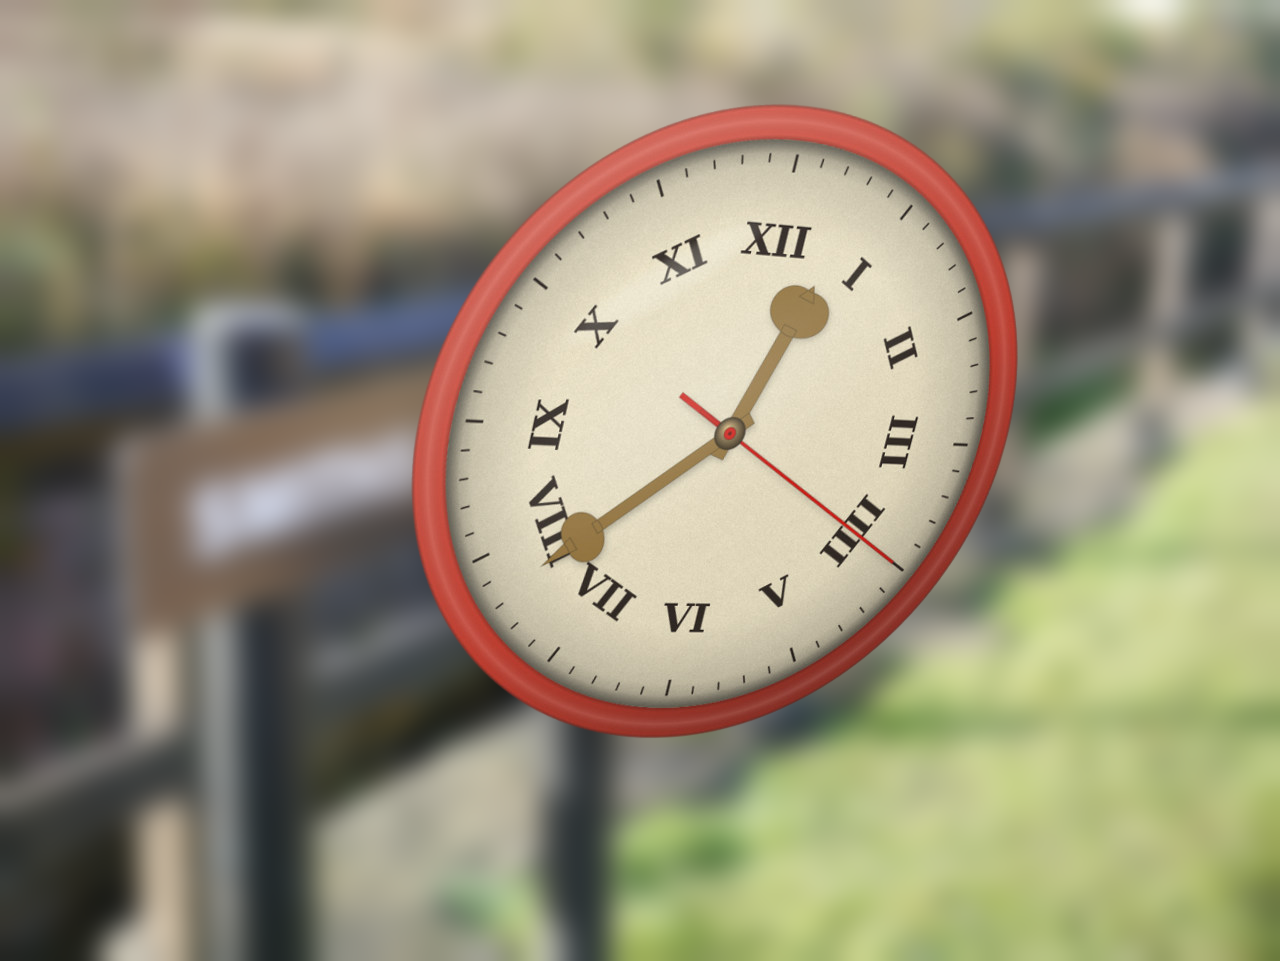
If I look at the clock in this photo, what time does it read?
12:38:20
